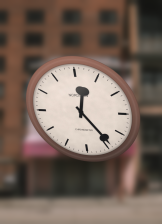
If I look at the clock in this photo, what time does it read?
12:24
